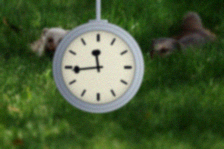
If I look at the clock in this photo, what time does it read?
11:44
